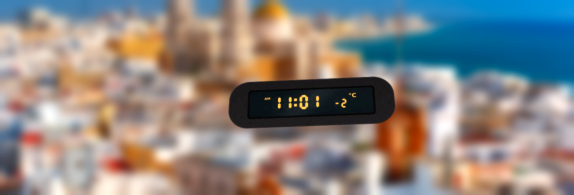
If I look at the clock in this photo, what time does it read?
11:01
